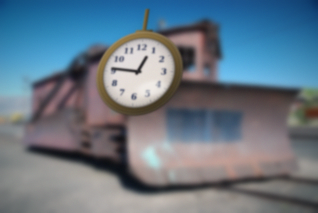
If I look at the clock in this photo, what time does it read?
12:46
